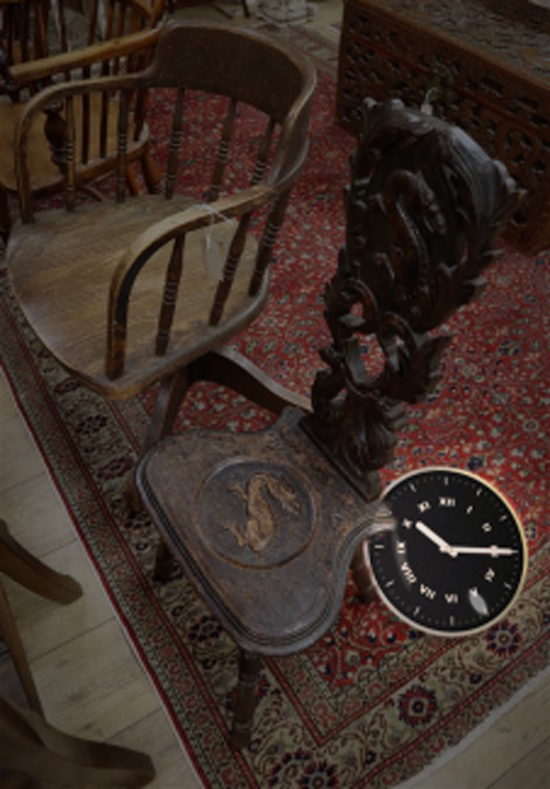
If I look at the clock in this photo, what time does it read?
10:15
